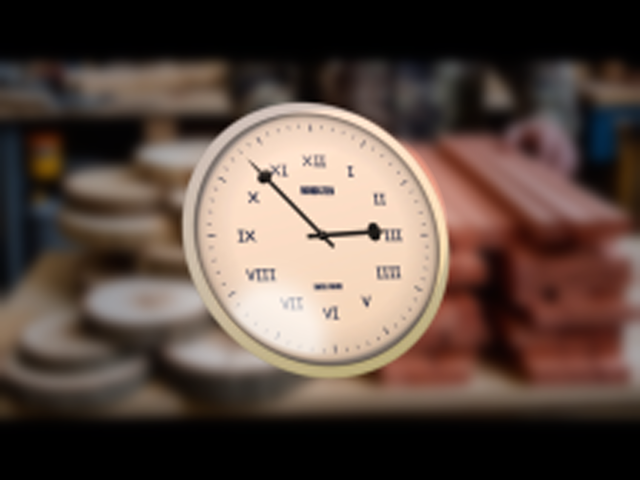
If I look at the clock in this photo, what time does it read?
2:53
